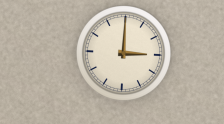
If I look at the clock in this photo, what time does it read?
3:00
